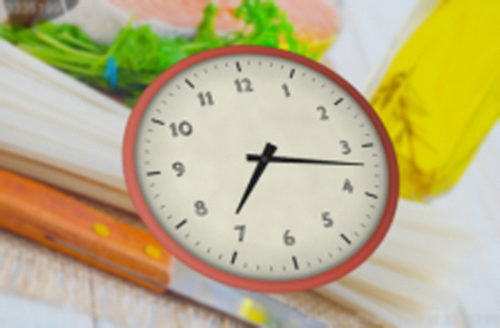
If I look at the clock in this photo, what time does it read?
7:17
